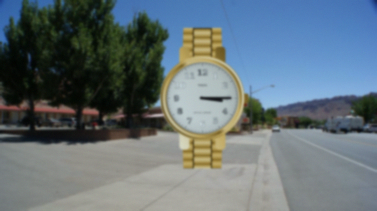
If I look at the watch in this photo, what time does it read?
3:15
